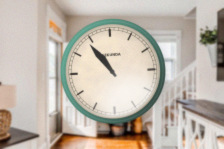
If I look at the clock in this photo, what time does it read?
10:54
